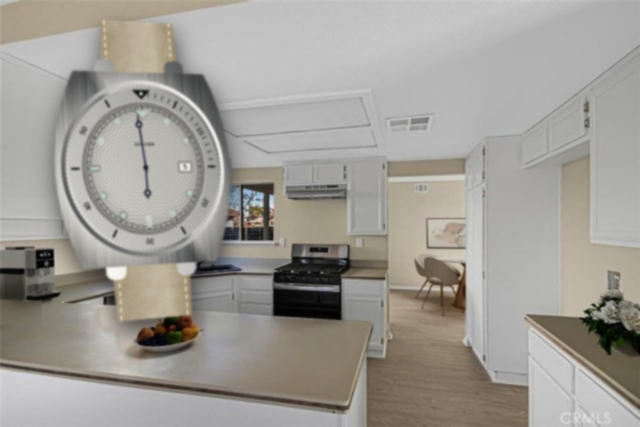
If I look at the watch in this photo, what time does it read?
5:59
